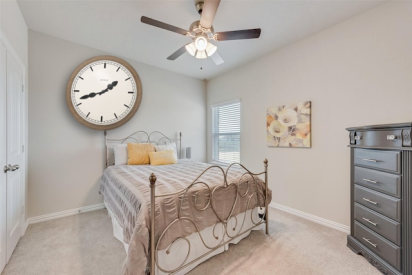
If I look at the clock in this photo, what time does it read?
1:42
